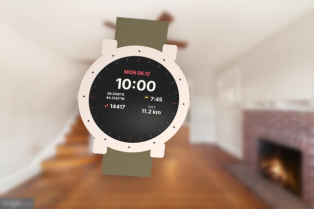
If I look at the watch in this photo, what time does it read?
10:00
